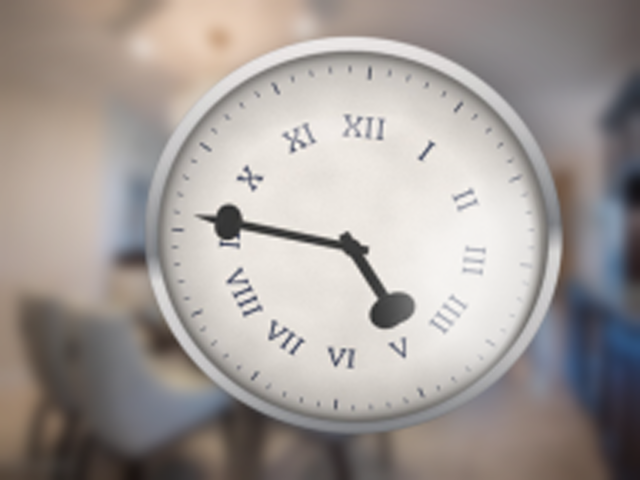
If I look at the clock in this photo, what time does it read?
4:46
